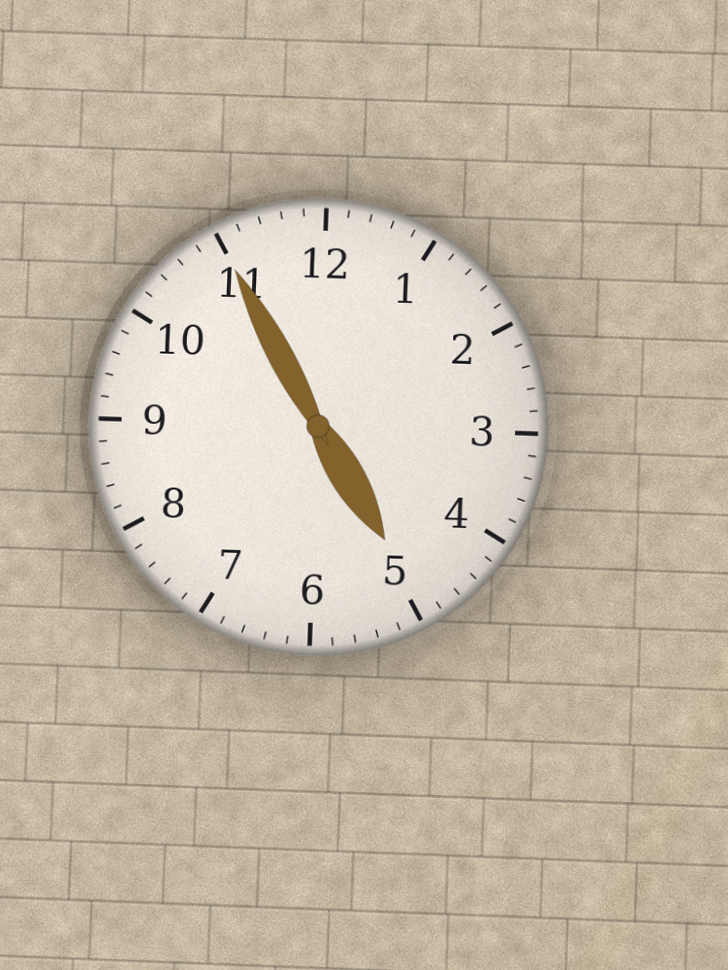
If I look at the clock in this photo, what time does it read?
4:55
